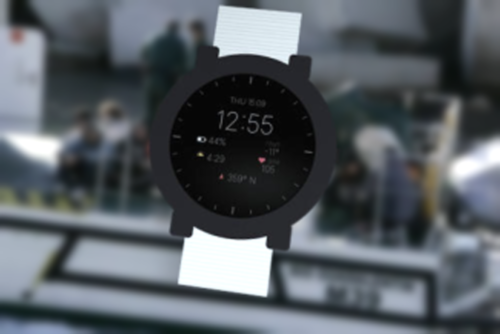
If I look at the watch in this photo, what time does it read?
12:55
